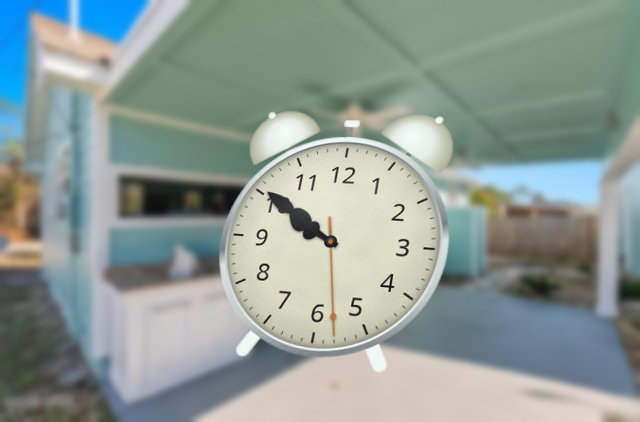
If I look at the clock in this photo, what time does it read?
9:50:28
